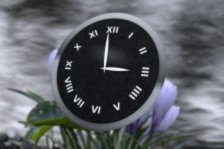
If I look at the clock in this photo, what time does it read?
2:59
